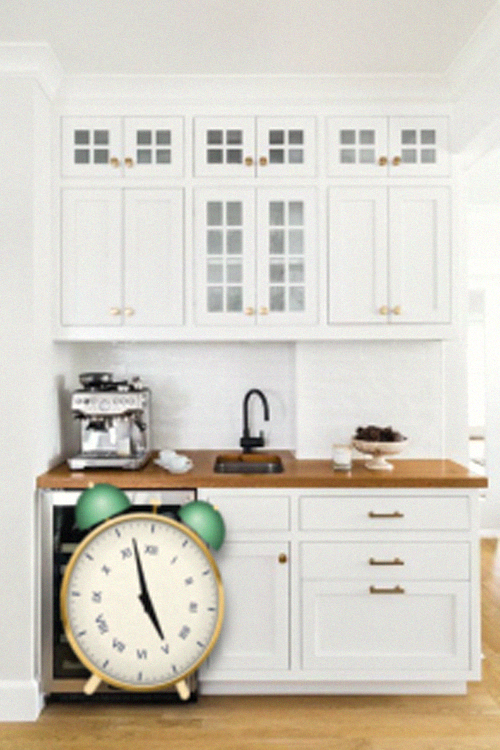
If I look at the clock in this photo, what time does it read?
4:57
